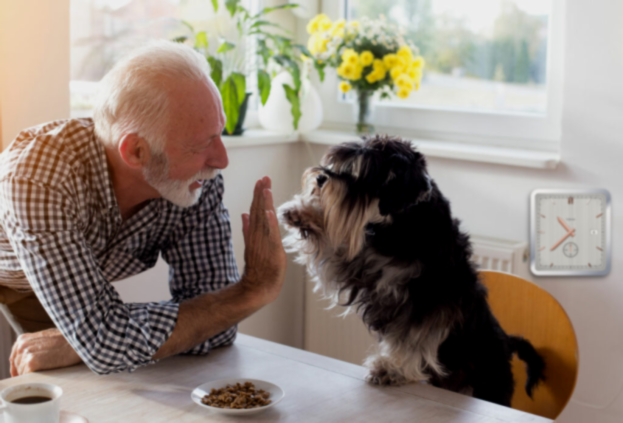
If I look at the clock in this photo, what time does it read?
10:38
